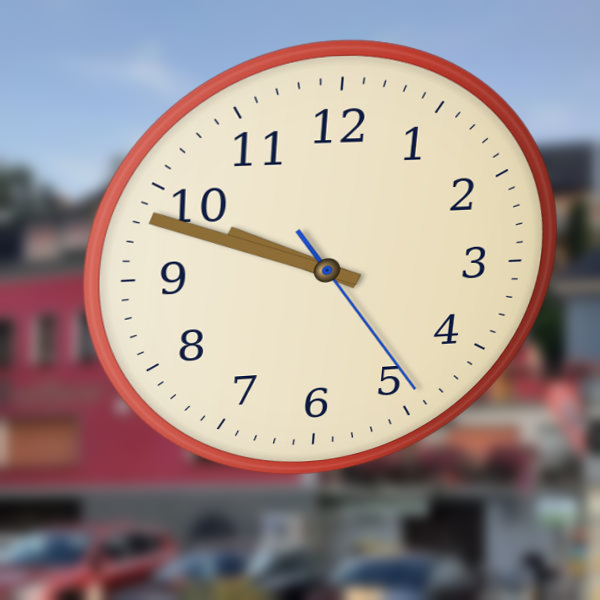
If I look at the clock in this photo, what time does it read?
9:48:24
